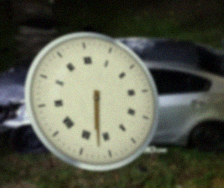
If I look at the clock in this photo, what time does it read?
6:32
